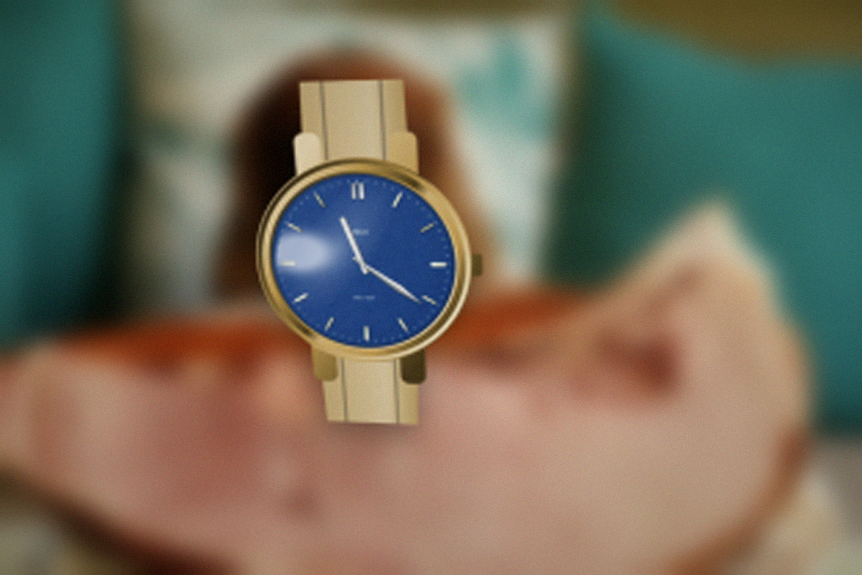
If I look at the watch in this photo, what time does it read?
11:21
